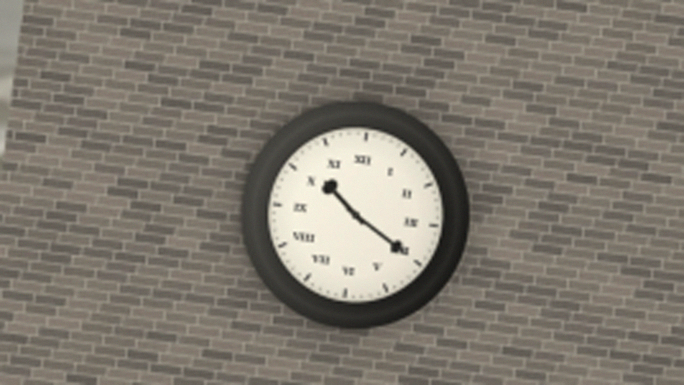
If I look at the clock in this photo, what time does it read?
10:20
